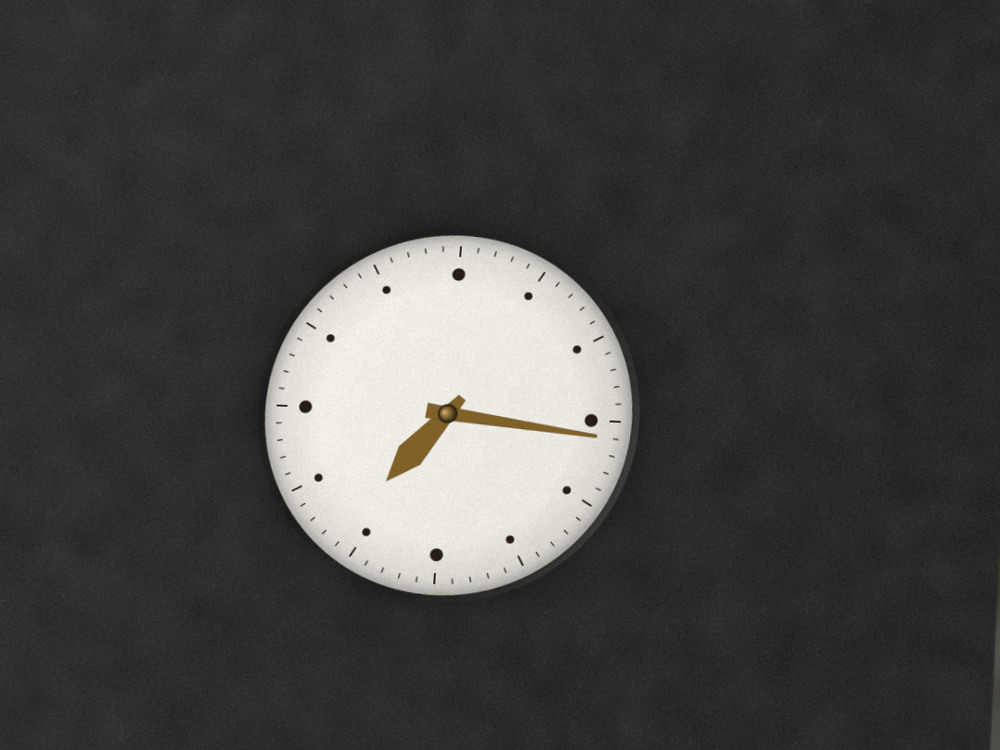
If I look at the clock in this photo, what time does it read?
7:16
